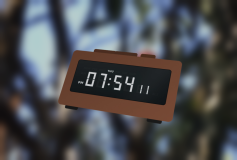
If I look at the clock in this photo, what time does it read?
7:54:11
